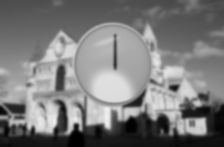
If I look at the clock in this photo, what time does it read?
12:00
